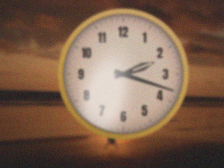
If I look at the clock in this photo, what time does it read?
2:18
